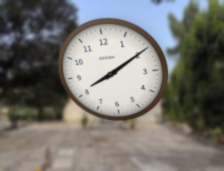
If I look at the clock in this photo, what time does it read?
8:10
